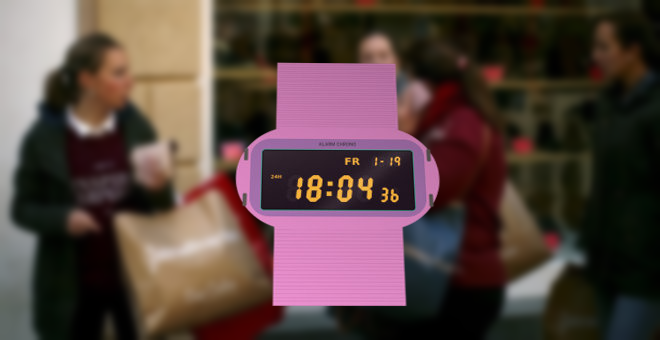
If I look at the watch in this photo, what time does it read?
18:04:36
